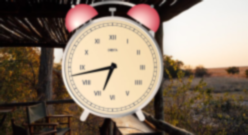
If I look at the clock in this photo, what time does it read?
6:43
